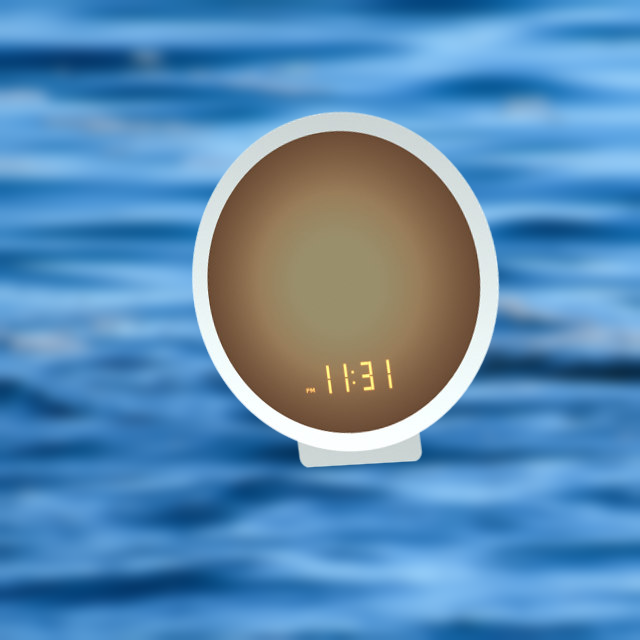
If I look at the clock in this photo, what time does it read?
11:31
